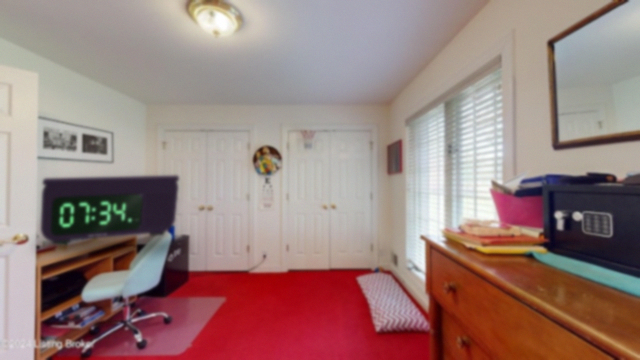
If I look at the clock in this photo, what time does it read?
7:34
